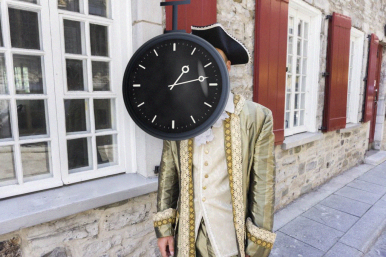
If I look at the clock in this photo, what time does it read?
1:13
